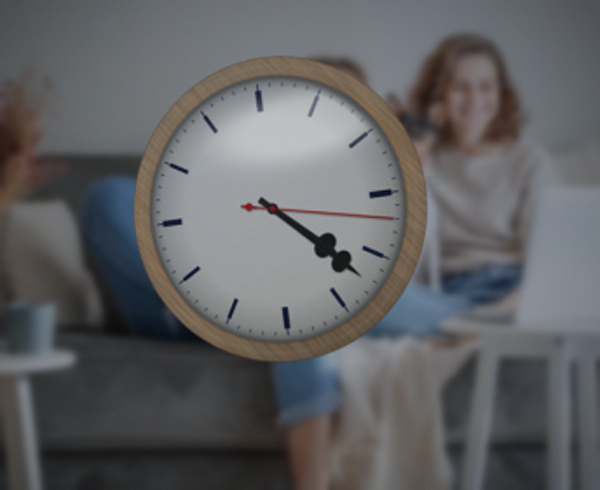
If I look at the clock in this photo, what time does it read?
4:22:17
